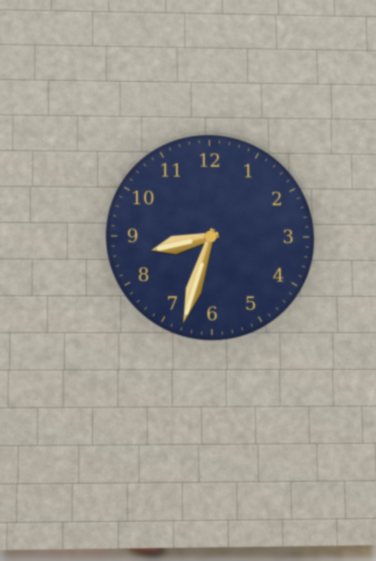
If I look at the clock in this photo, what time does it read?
8:33
